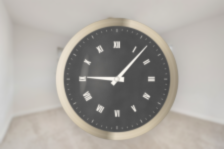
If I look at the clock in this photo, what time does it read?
9:07
